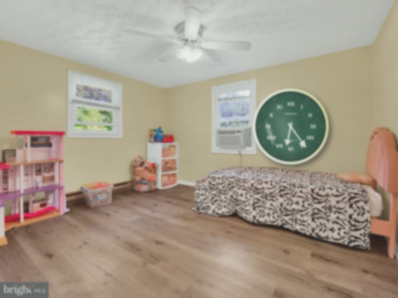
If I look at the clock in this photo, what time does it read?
6:24
